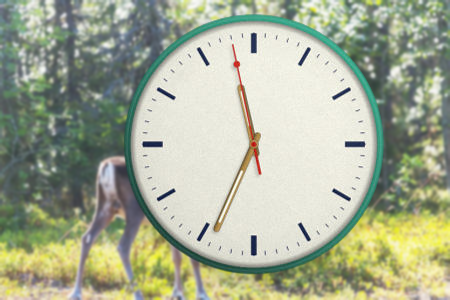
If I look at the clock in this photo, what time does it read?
11:33:58
